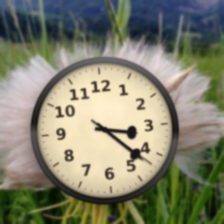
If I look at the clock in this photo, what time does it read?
3:22:22
